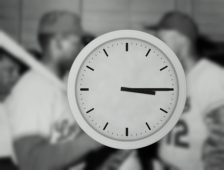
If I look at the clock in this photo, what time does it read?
3:15
